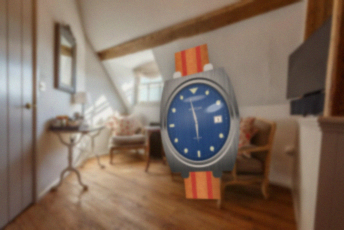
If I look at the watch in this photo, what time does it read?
5:58
